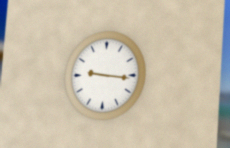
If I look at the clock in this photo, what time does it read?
9:16
